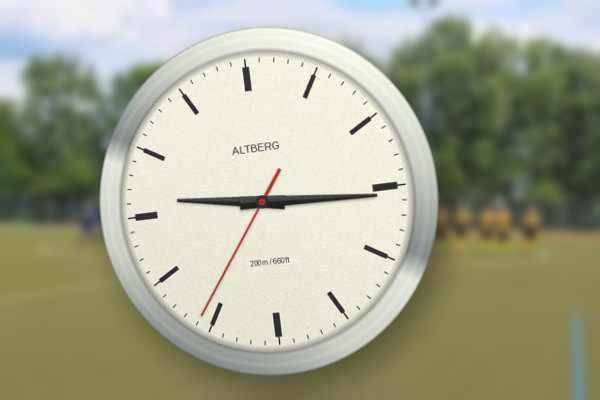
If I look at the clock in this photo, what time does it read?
9:15:36
